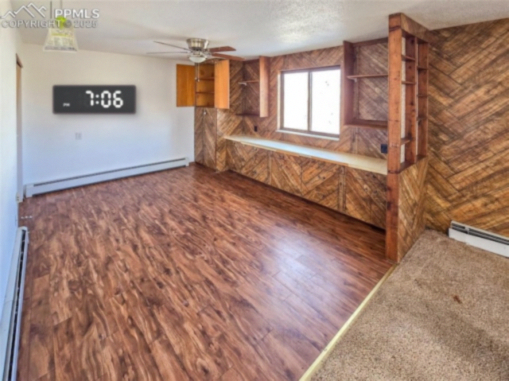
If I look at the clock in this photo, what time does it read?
7:06
